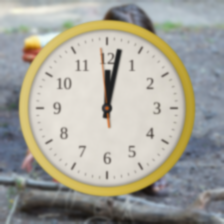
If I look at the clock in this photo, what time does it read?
12:01:59
